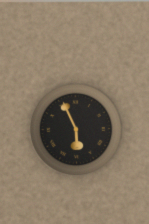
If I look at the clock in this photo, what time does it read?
5:56
